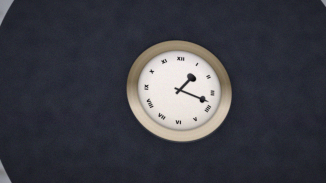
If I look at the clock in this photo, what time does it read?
1:18
